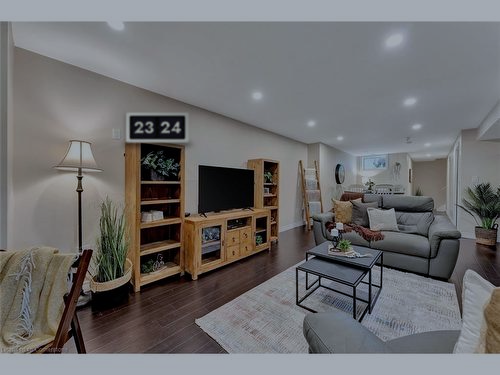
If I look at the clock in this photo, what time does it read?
23:24
